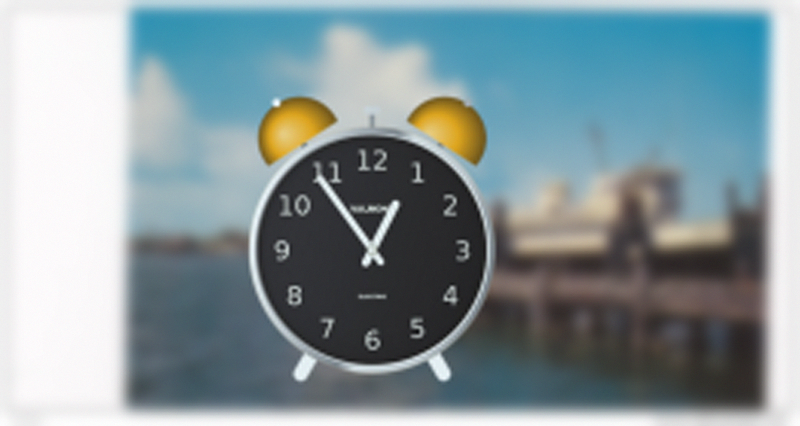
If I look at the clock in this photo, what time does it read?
12:54
